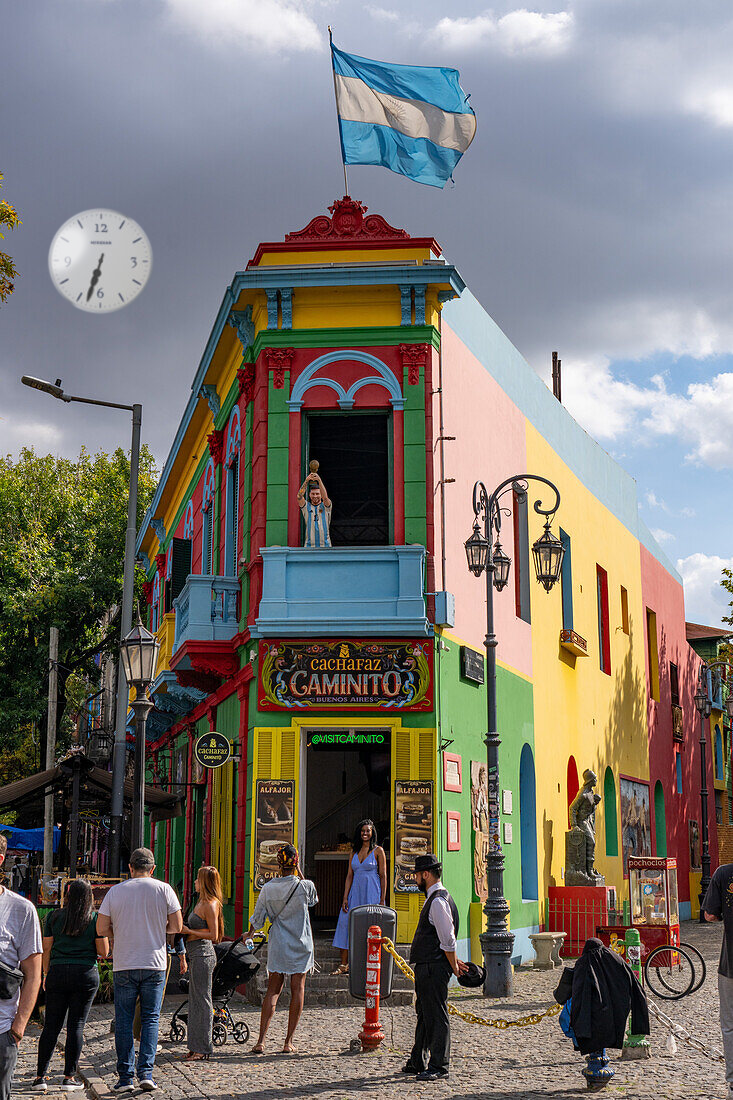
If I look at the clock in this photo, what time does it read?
6:33
